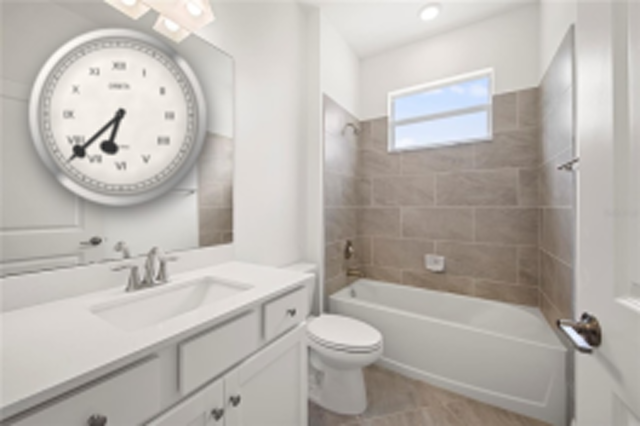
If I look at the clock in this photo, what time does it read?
6:38
